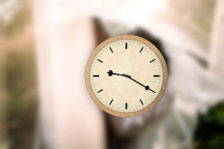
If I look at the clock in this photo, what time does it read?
9:20
